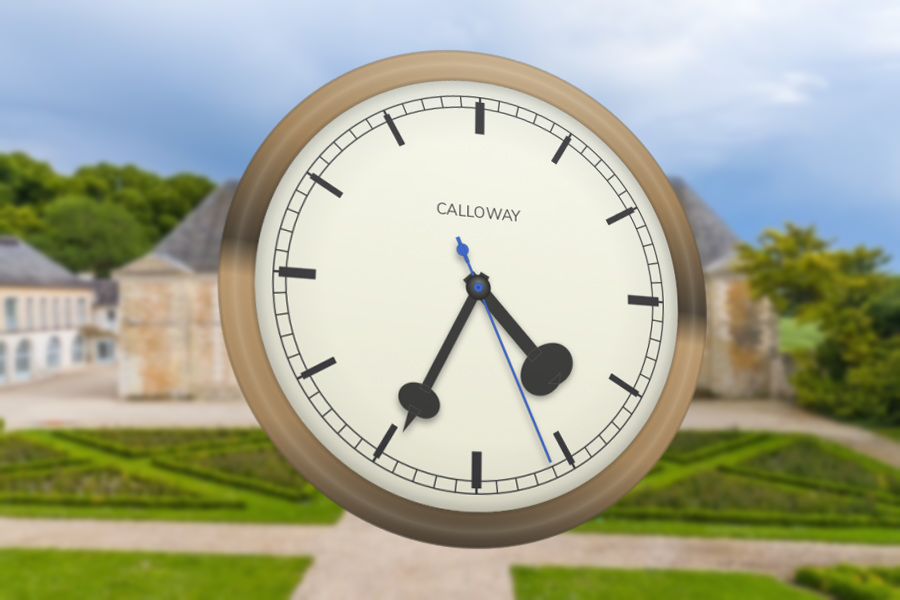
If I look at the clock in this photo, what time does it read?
4:34:26
